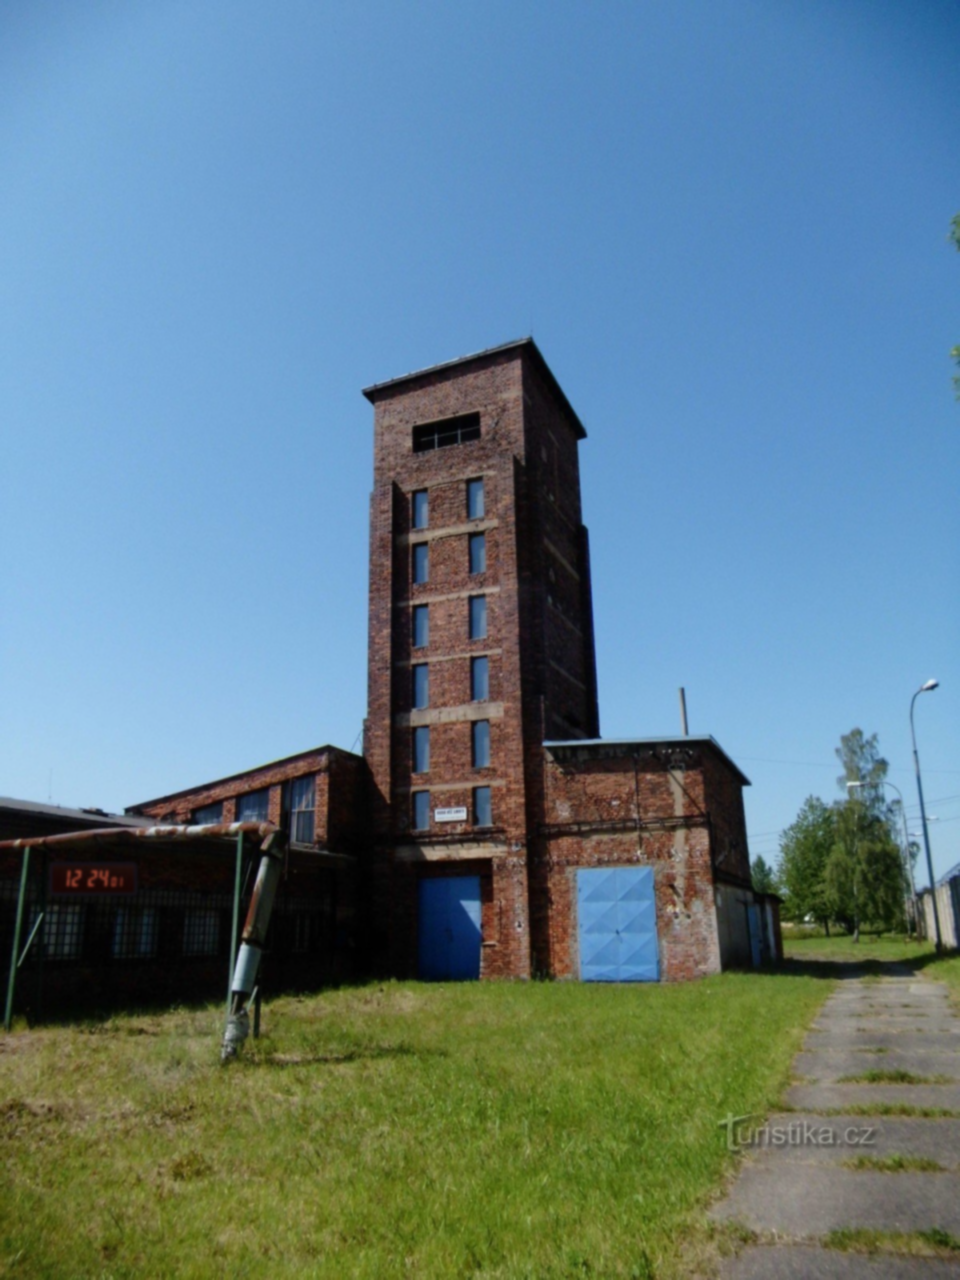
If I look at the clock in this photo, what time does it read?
12:24
